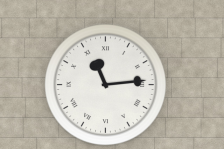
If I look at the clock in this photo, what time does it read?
11:14
